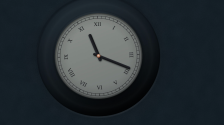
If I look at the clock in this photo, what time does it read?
11:19
